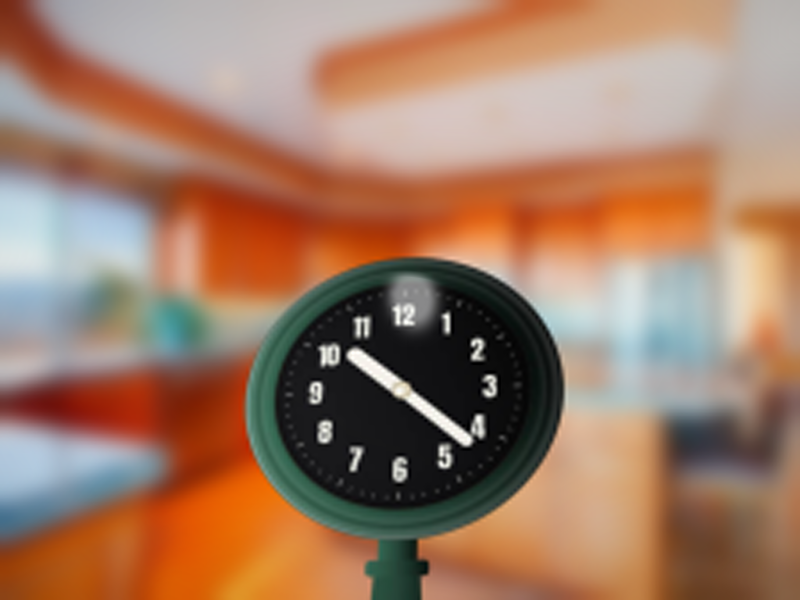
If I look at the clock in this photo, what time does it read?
10:22
